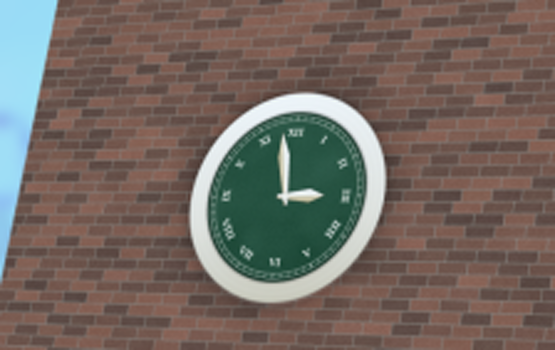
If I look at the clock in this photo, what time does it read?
2:58
